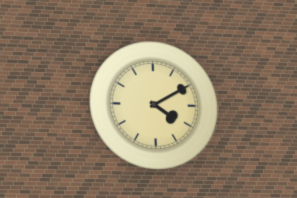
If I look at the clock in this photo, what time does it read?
4:10
